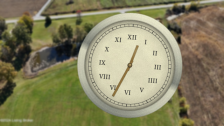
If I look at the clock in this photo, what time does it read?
12:34
